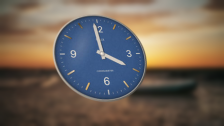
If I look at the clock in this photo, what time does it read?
3:59
